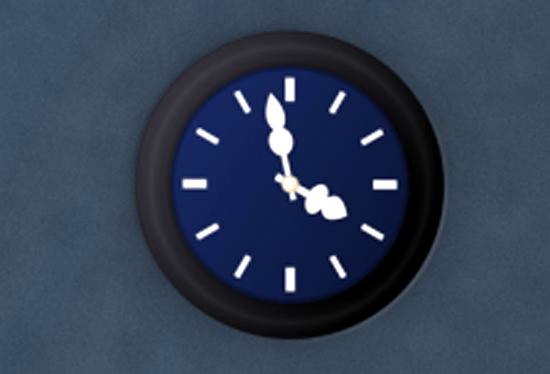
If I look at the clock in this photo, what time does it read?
3:58
